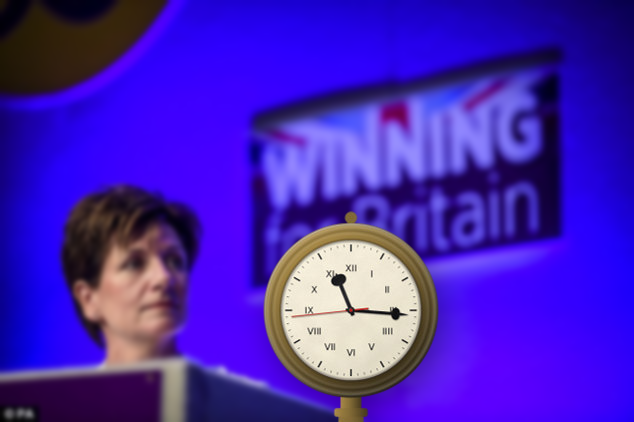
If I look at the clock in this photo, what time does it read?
11:15:44
